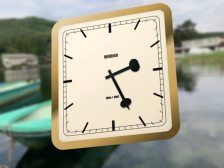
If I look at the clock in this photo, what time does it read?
2:26
